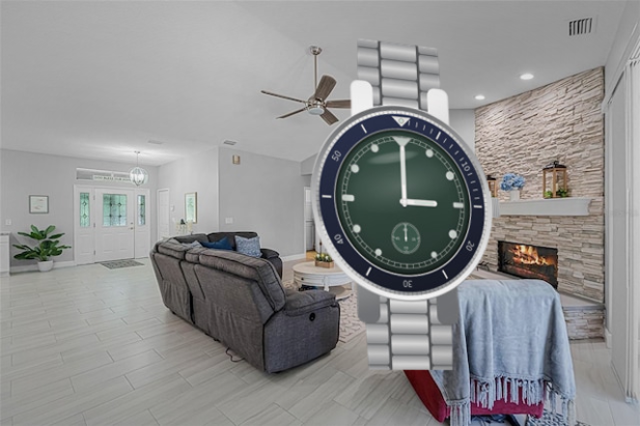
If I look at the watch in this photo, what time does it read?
3:00
